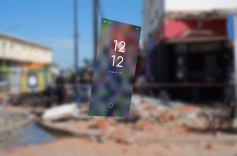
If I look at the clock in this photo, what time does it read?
12:12
